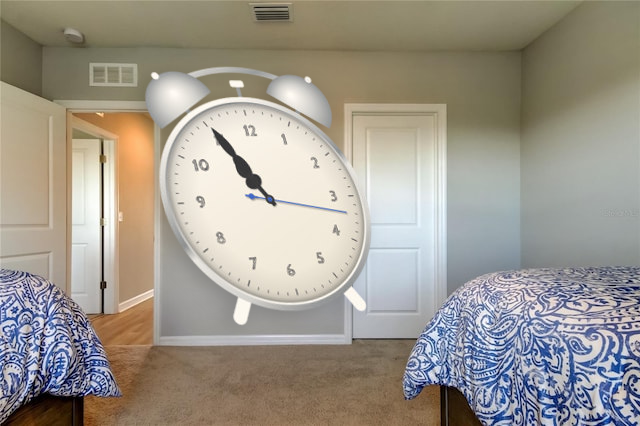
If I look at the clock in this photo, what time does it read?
10:55:17
